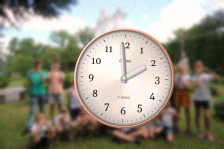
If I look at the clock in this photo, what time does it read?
1:59
